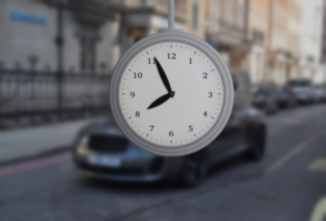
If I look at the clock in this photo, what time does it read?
7:56
